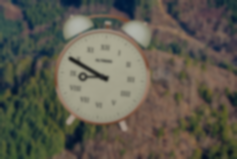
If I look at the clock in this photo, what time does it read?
8:49
